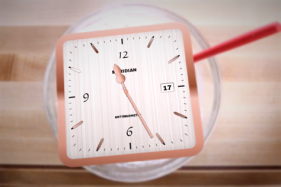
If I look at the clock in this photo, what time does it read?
11:26
